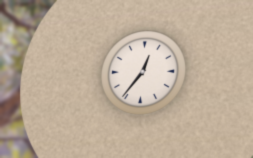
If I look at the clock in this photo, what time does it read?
12:36
